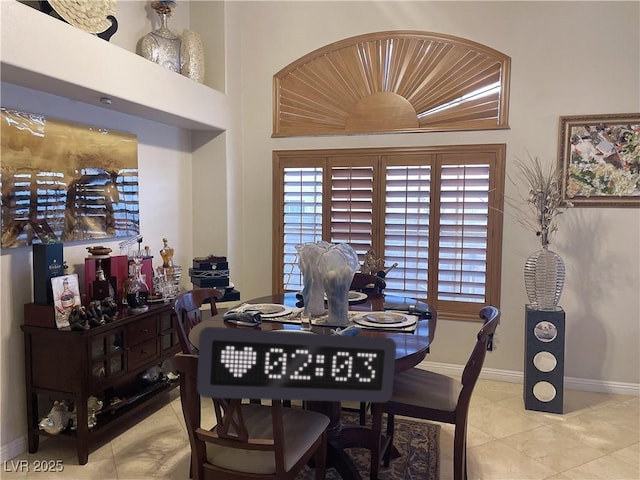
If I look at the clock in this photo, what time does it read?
2:03
